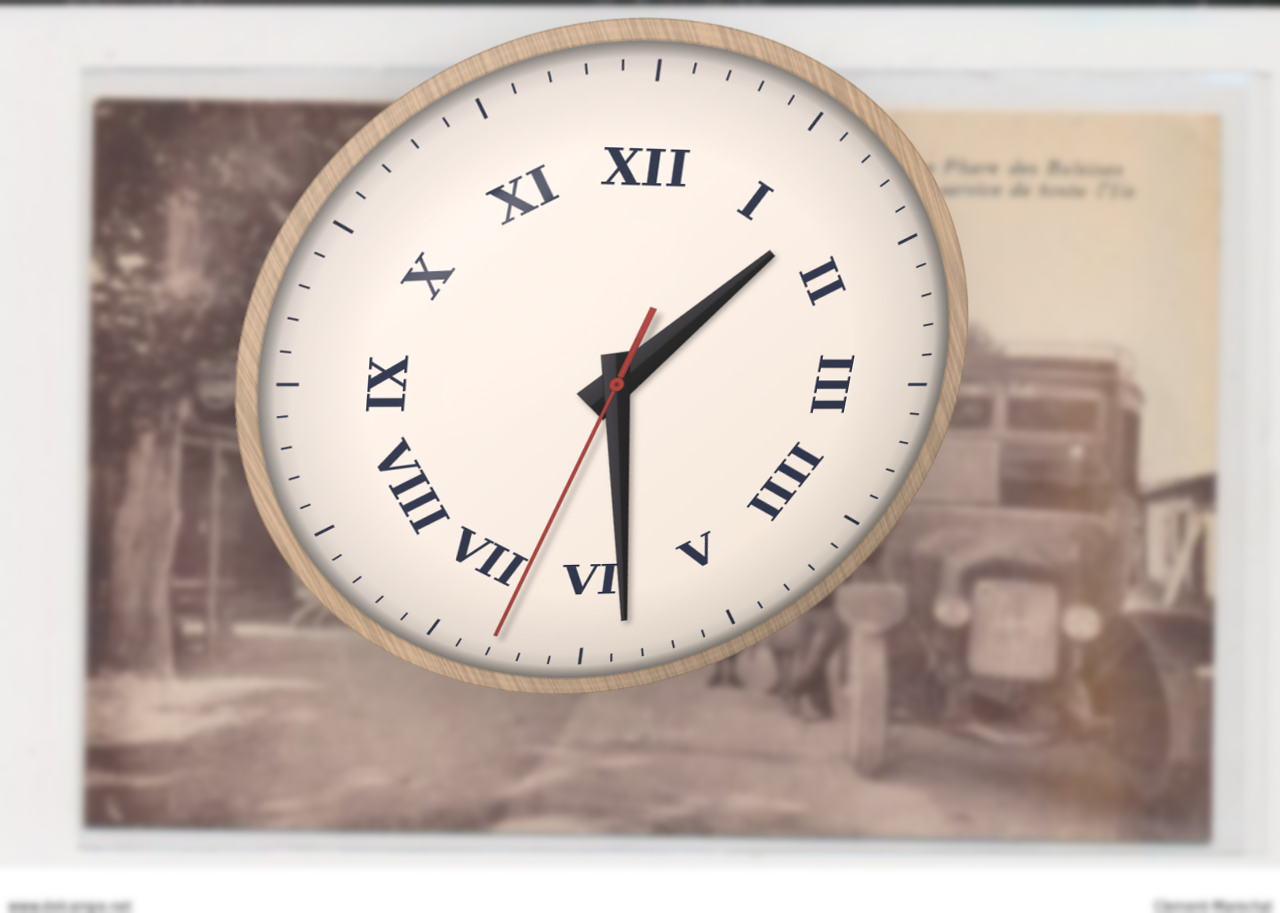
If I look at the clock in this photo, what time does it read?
1:28:33
